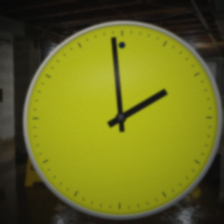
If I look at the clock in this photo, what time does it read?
1:59
